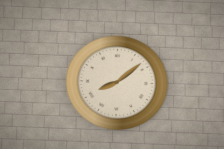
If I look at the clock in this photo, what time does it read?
8:08
